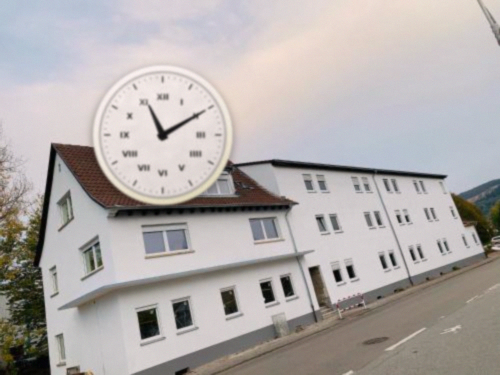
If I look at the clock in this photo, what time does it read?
11:10
